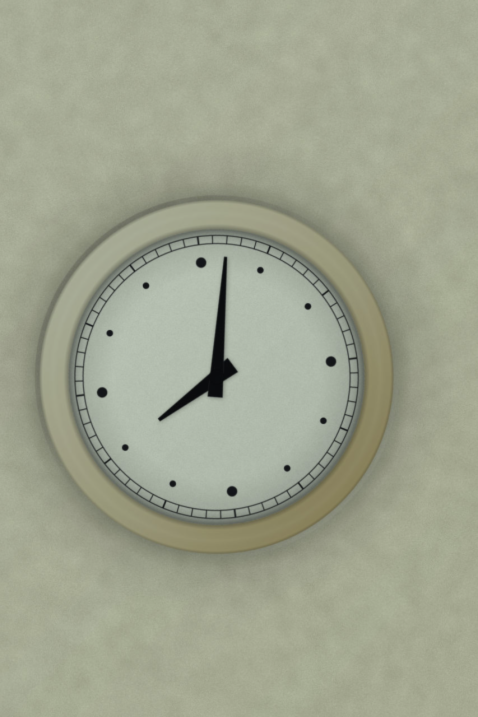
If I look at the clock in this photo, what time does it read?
8:02
